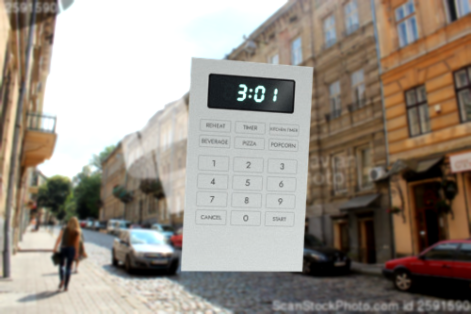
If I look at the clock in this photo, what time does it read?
3:01
